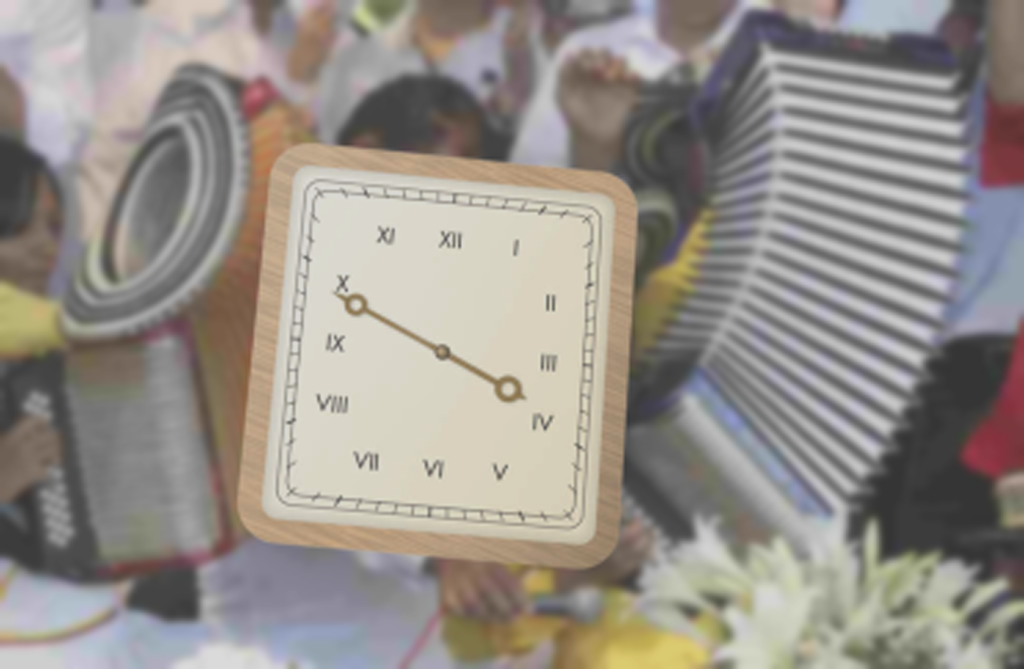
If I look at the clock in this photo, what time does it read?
3:49
